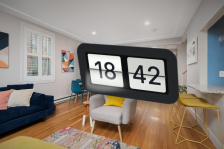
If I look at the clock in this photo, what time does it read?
18:42
